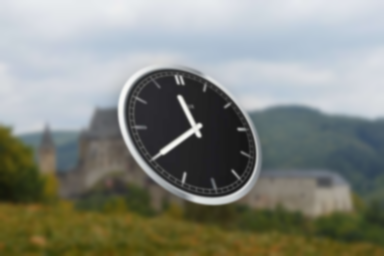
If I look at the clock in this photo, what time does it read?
11:40
